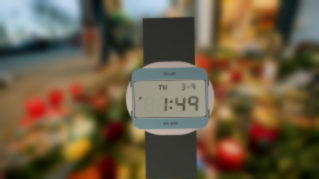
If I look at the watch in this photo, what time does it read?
1:49
